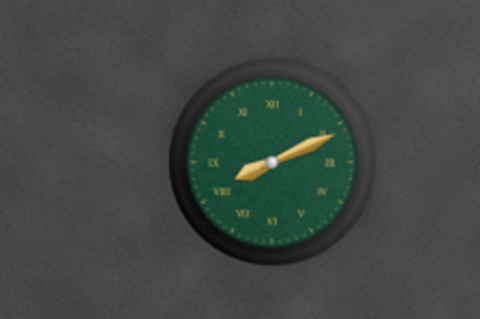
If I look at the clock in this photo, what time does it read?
8:11
